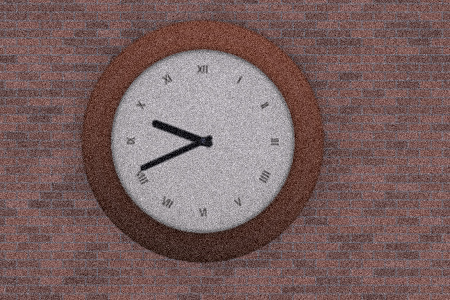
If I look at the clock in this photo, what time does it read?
9:41
